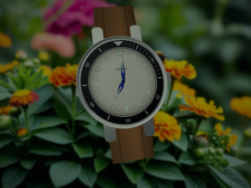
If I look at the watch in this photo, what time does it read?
7:01
